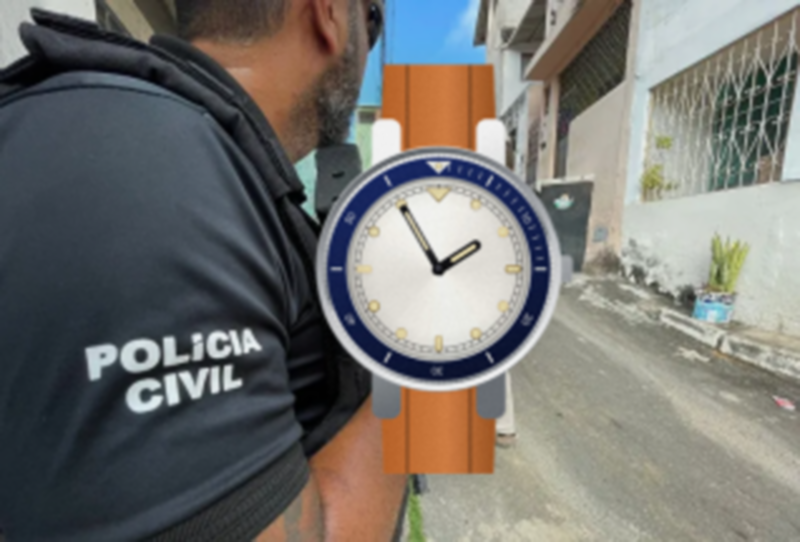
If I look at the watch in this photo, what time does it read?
1:55
